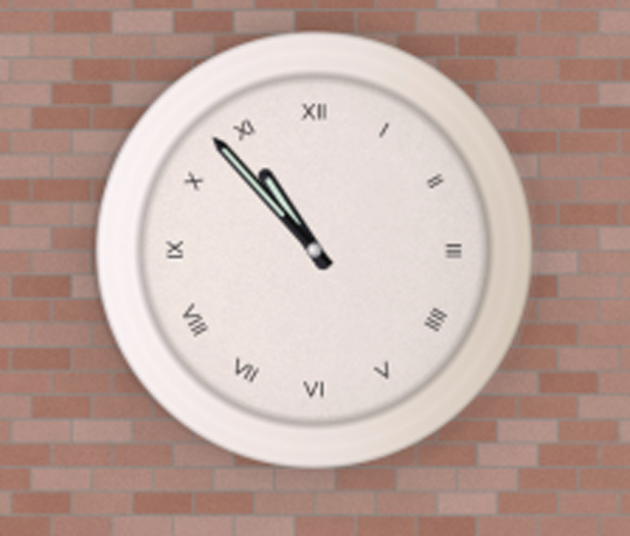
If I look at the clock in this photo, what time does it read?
10:53
